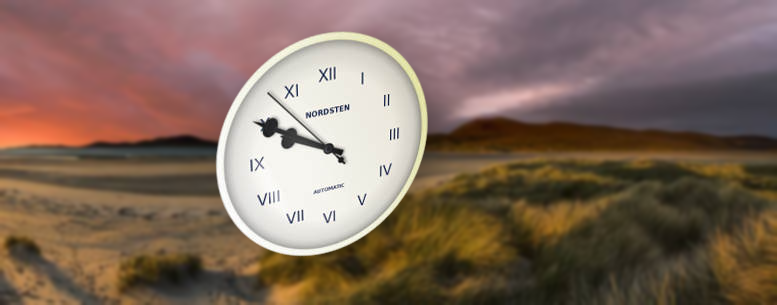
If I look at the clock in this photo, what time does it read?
9:49:53
